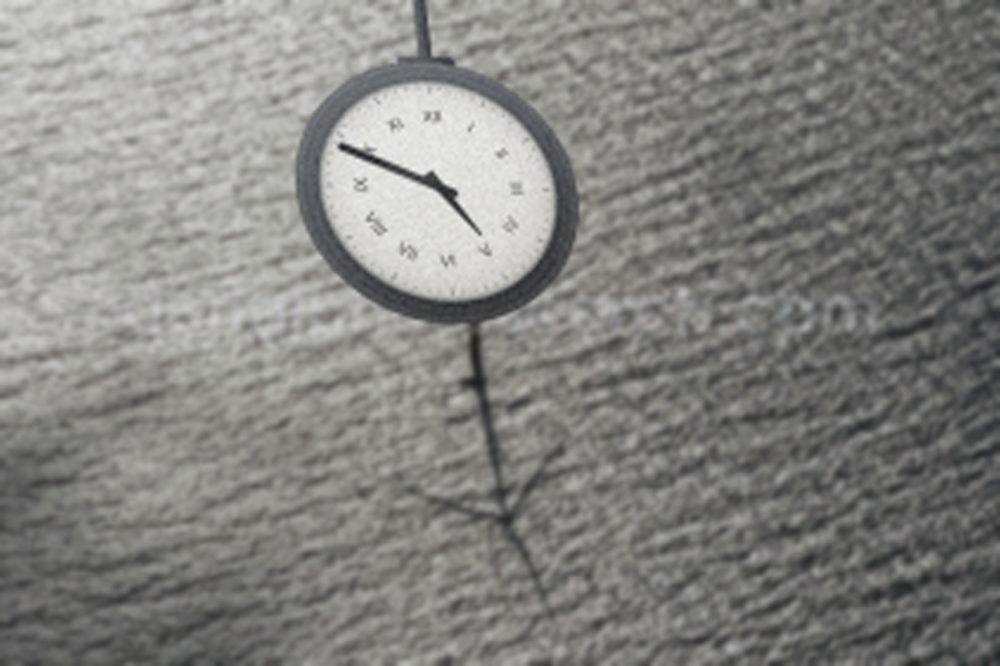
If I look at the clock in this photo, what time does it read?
4:49
